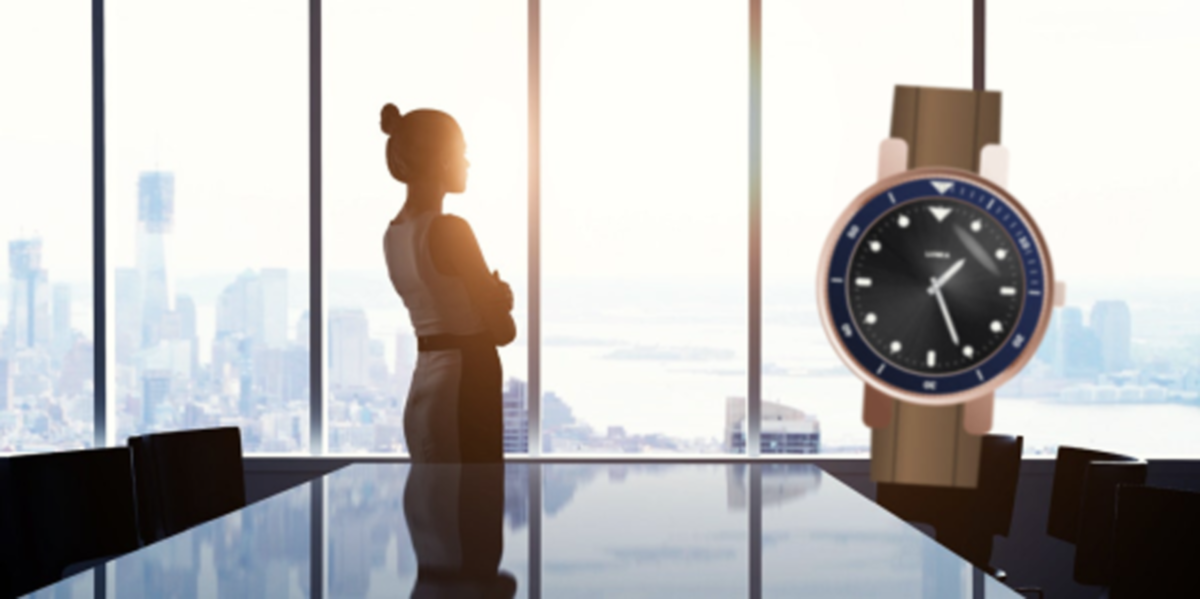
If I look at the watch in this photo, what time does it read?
1:26
